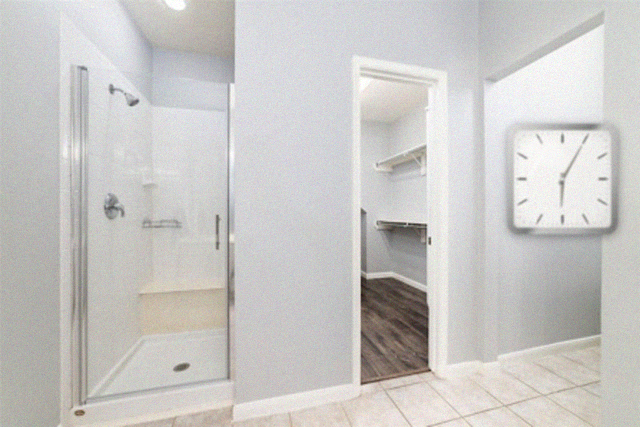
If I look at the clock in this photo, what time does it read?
6:05
